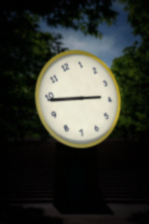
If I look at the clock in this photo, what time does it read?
3:49
